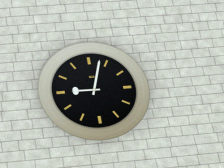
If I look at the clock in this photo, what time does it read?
9:03
